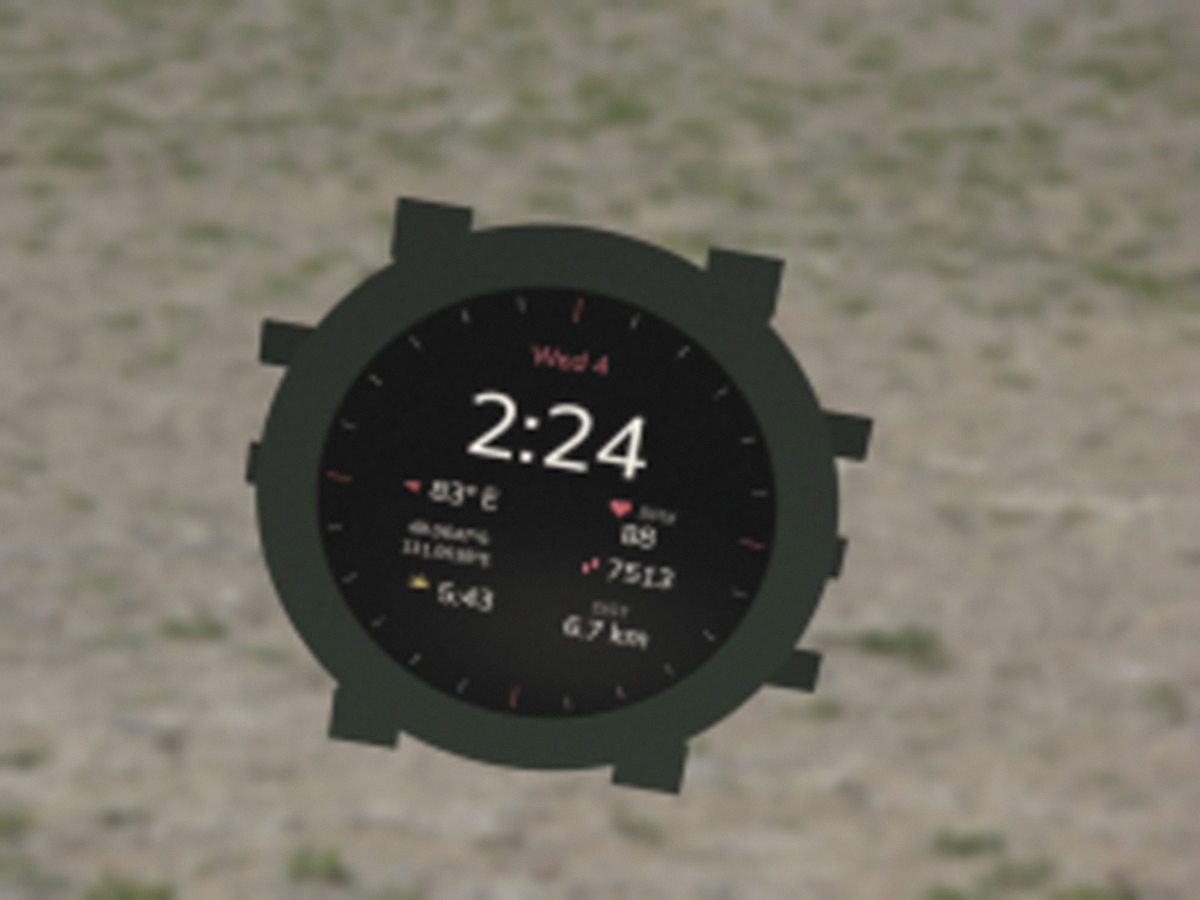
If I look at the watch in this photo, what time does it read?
2:24
